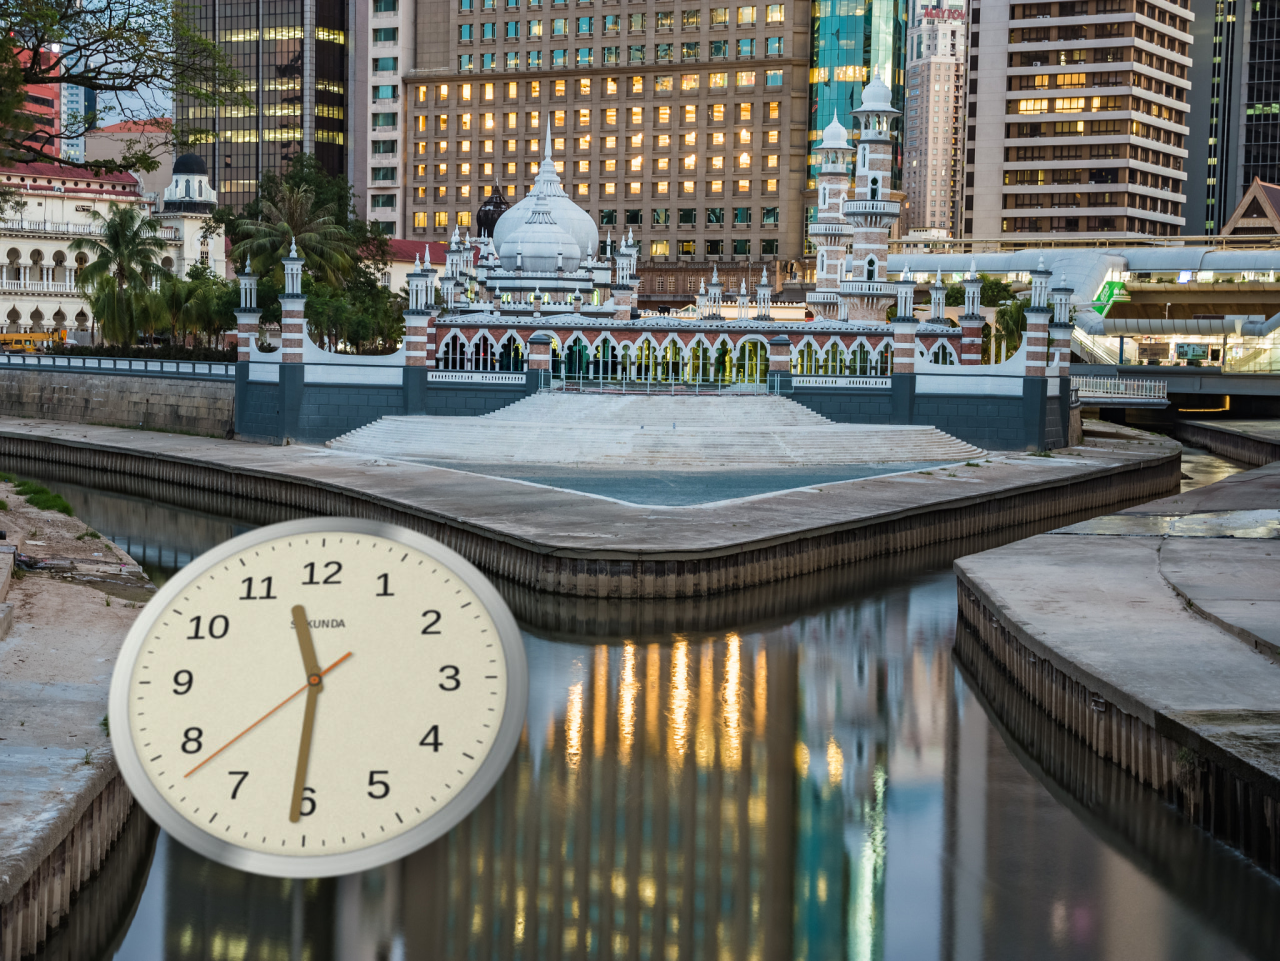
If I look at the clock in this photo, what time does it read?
11:30:38
